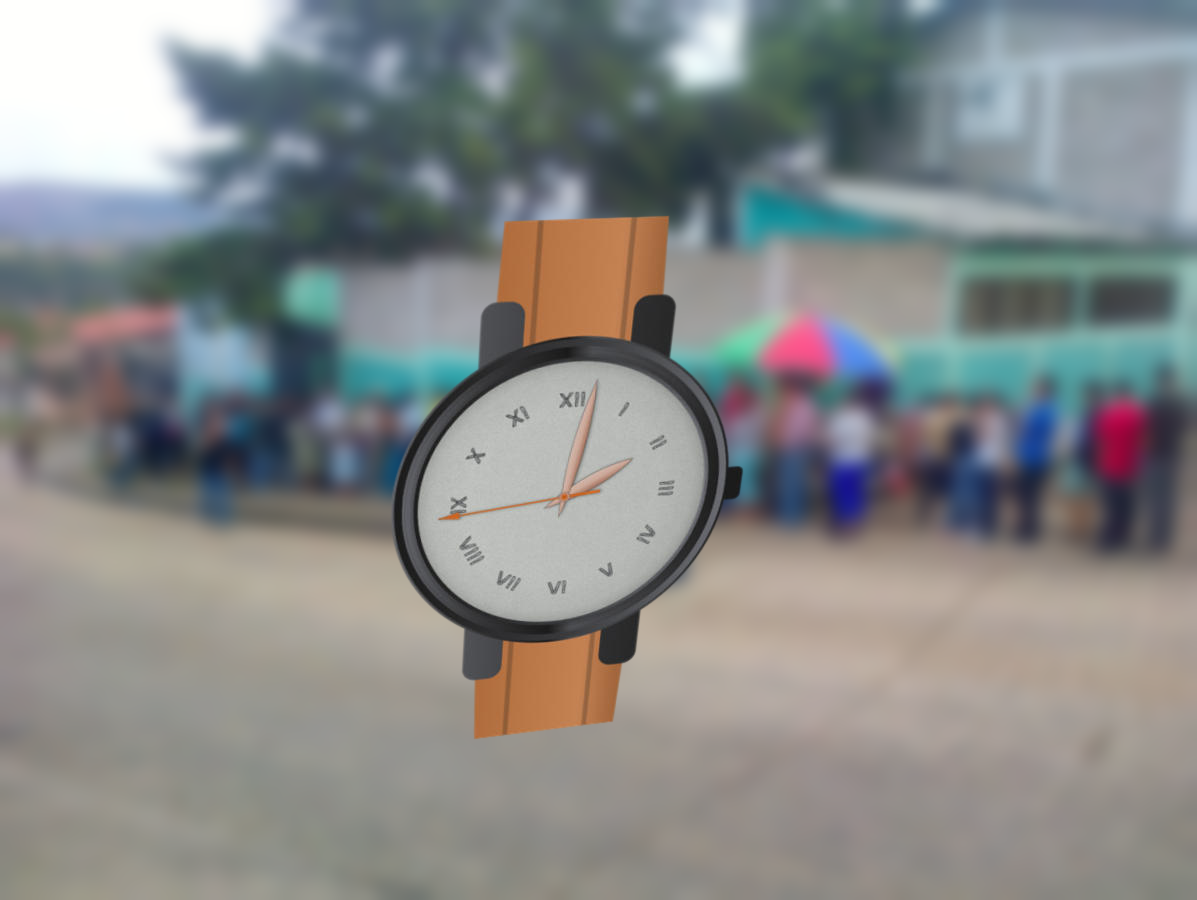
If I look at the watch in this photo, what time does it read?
2:01:44
